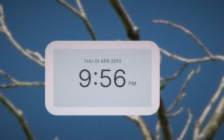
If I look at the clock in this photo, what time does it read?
9:56
